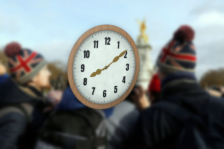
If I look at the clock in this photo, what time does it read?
8:09
